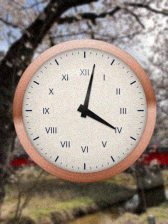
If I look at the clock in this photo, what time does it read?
4:02
